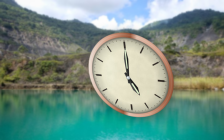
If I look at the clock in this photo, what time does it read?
5:00
